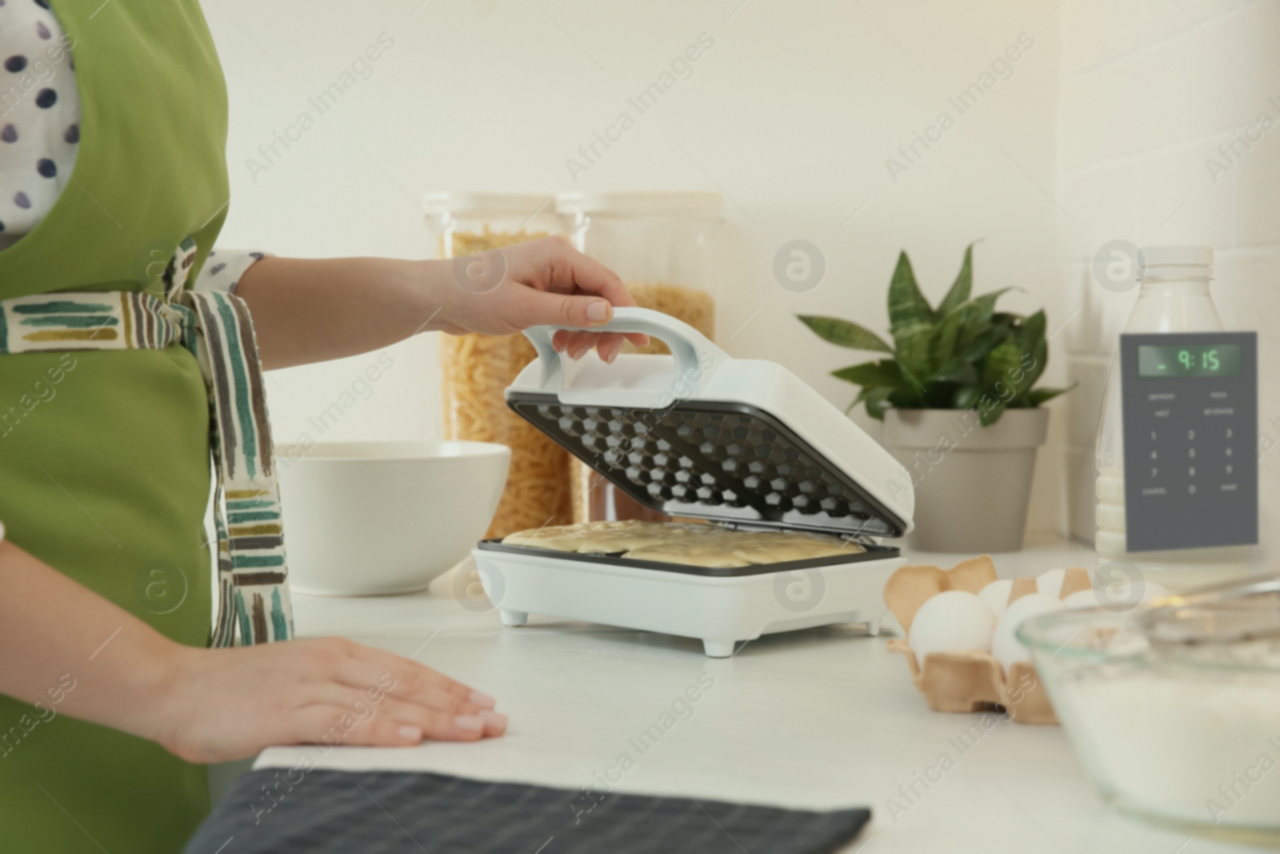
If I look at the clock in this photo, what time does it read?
9:15
